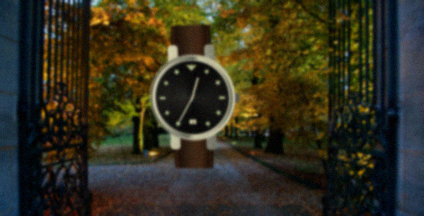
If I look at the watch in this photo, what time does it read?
12:35
